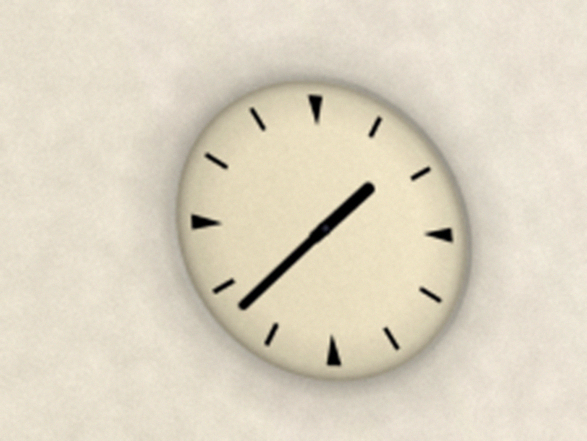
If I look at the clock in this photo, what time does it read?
1:38
